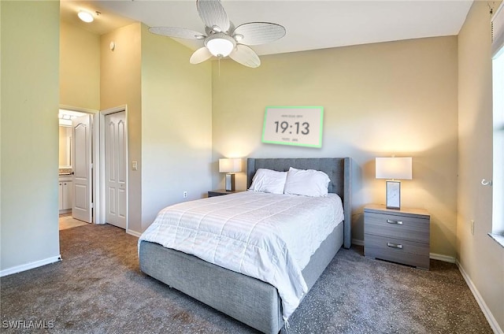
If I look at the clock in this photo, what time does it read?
19:13
